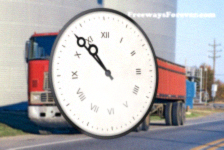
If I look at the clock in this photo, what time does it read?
10:53
